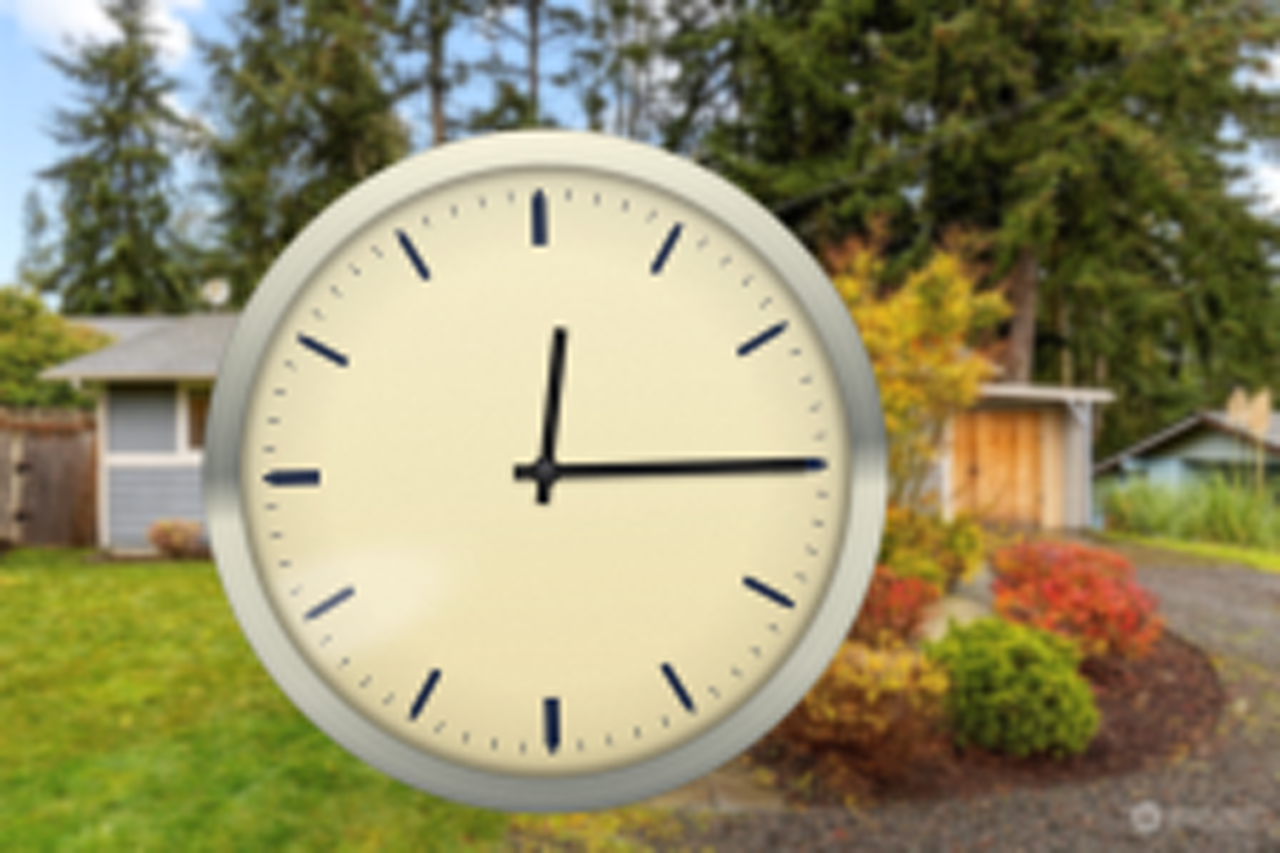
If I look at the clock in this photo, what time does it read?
12:15
